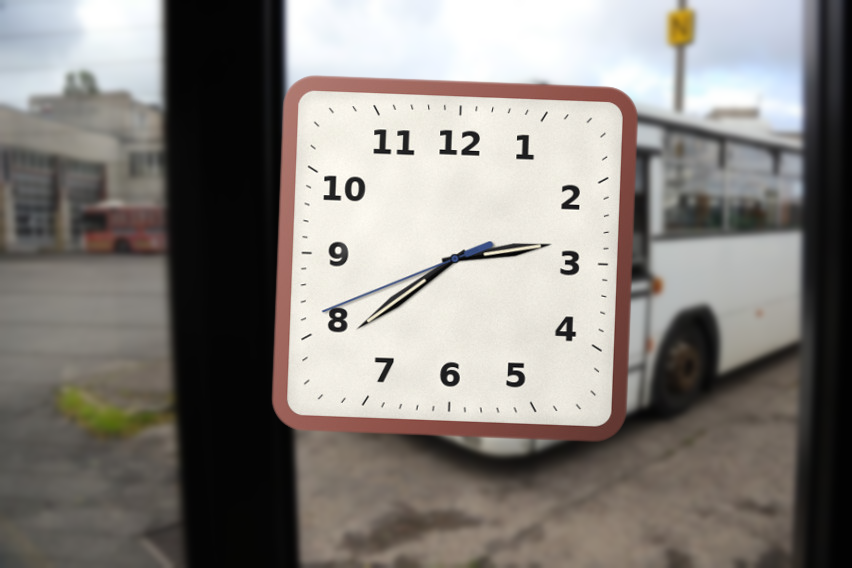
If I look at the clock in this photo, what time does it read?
2:38:41
